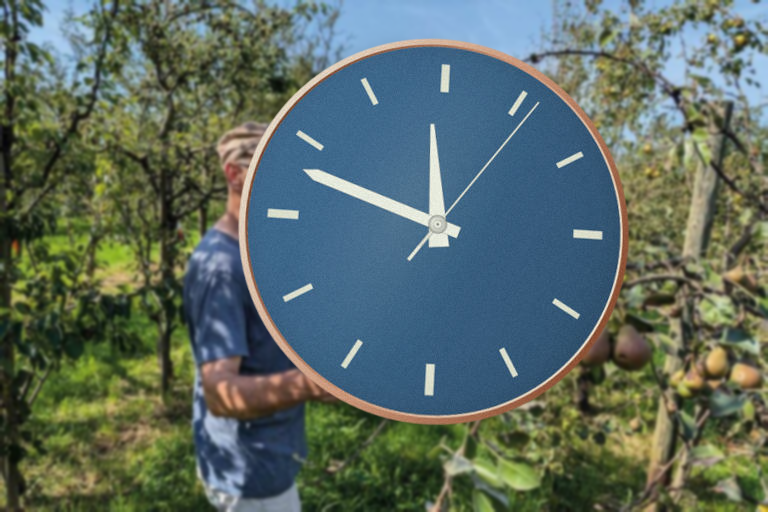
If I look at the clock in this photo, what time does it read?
11:48:06
